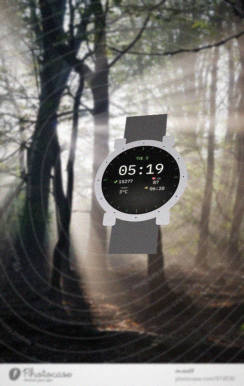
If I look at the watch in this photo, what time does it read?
5:19
